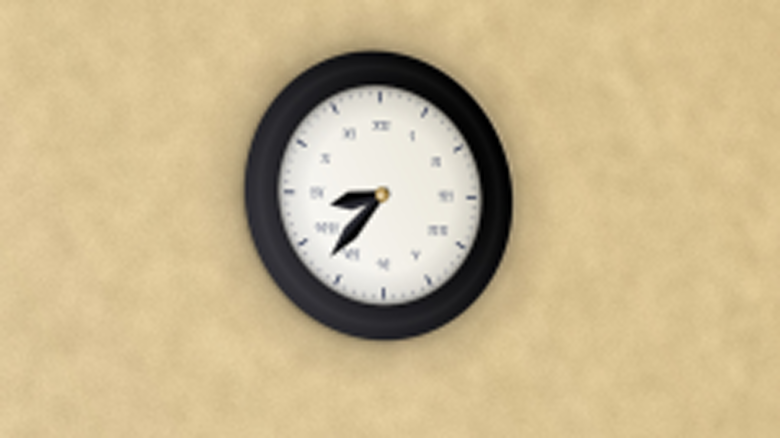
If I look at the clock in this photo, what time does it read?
8:37
